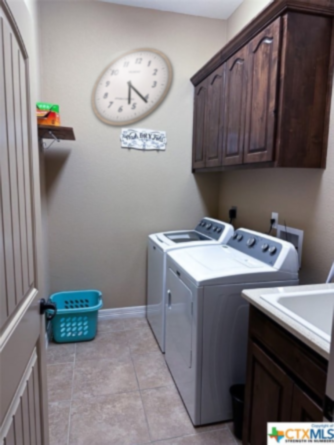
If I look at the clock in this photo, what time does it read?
5:21
